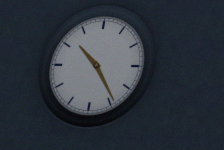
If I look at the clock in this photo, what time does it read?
10:24
